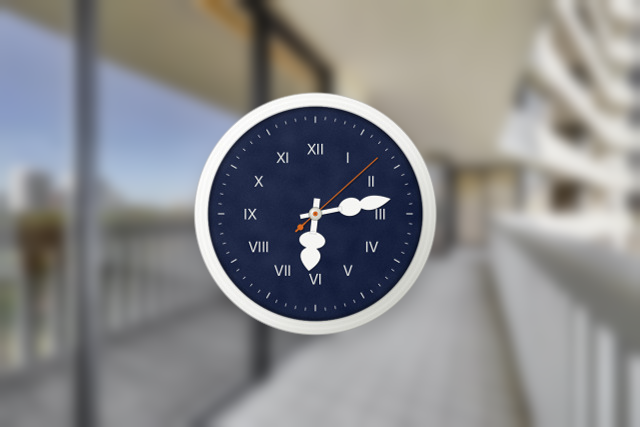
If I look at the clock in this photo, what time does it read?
6:13:08
